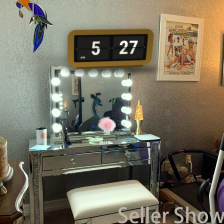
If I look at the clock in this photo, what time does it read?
5:27
